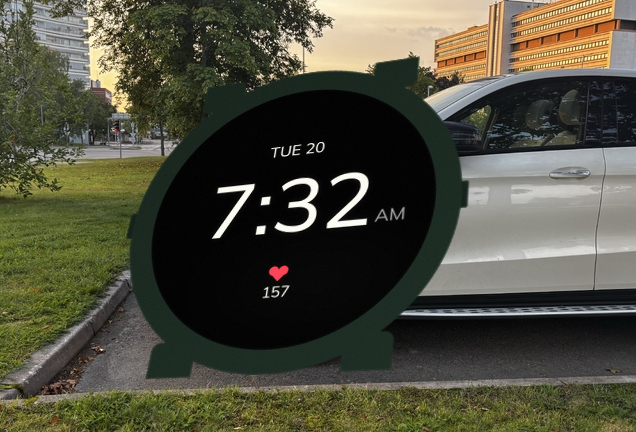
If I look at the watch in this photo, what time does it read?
7:32
